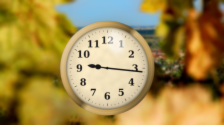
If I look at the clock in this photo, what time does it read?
9:16
